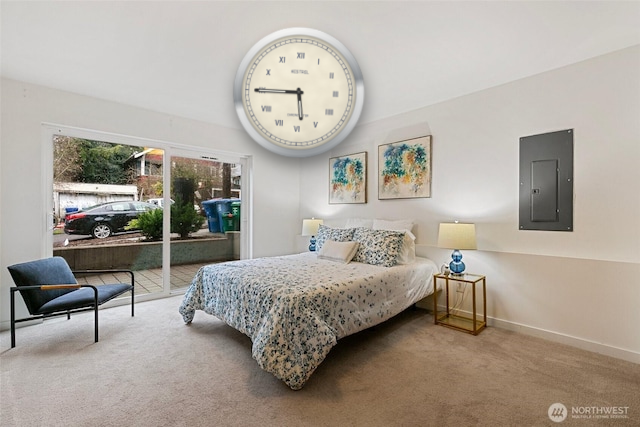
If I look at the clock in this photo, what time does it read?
5:45
